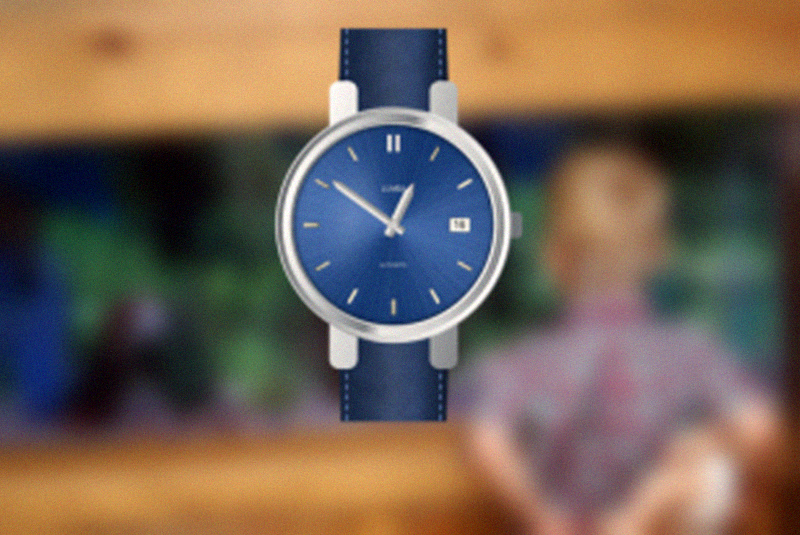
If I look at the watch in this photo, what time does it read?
12:51
